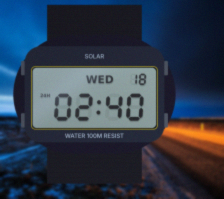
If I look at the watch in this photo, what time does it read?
2:40
